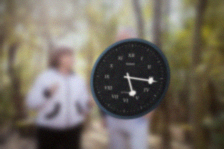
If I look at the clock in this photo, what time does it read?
5:16
